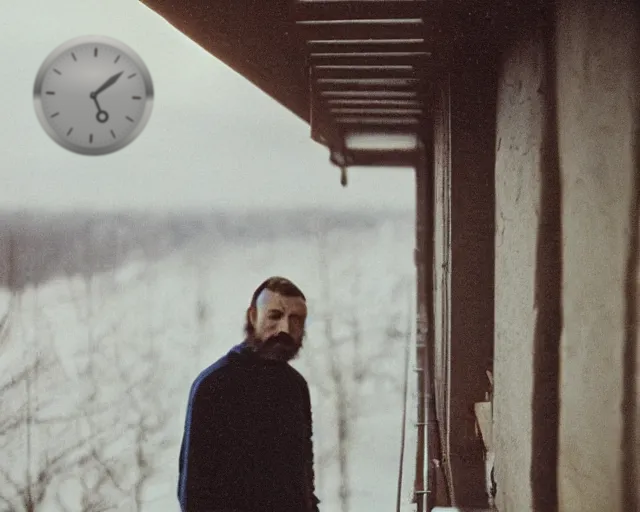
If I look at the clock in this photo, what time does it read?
5:08
